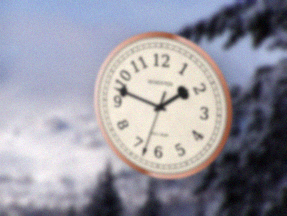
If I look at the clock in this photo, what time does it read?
1:47:33
